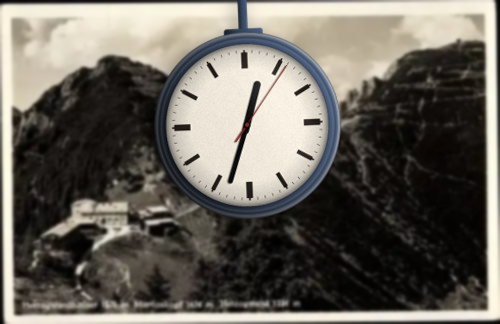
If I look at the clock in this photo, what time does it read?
12:33:06
